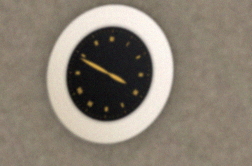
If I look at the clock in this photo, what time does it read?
3:49
